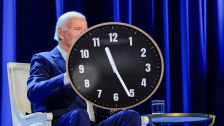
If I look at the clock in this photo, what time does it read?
11:26
